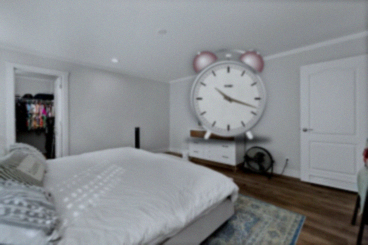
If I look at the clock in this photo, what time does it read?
10:18
